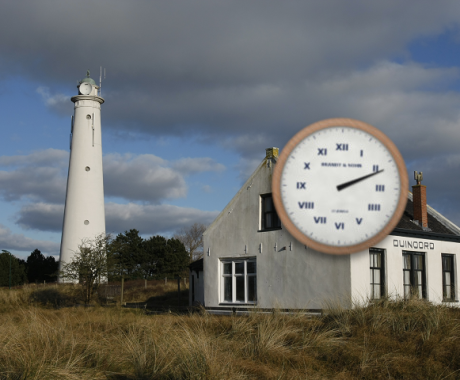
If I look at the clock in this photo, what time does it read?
2:11
